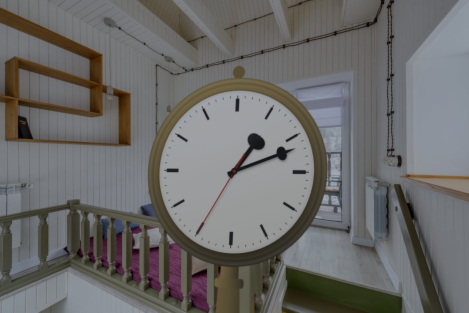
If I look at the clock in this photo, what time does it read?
1:11:35
